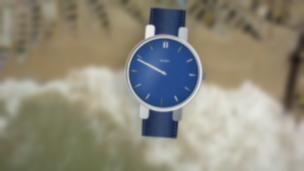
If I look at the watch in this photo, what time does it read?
9:49
